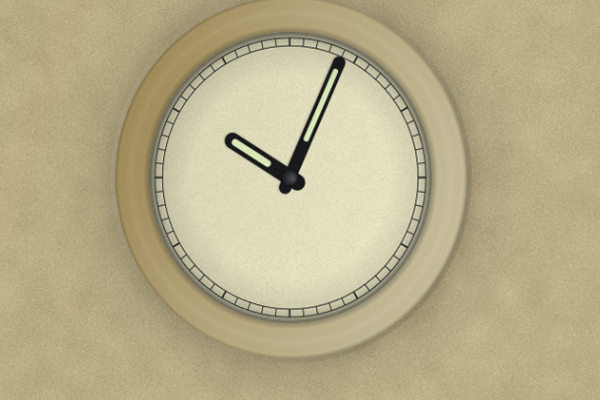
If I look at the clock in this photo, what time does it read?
10:04
